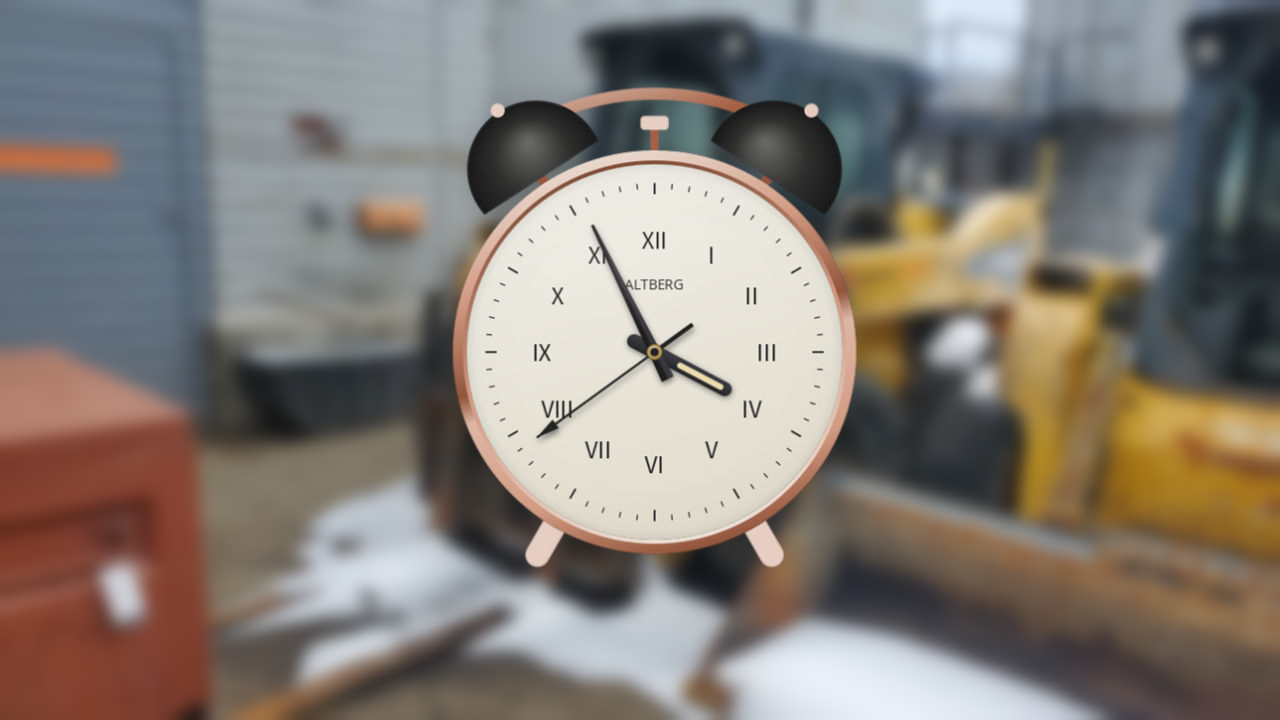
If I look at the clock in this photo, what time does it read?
3:55:39
